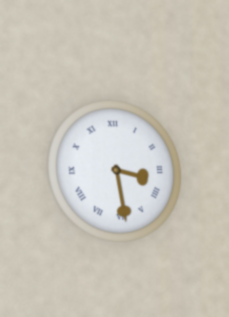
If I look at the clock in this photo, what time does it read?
3:29
